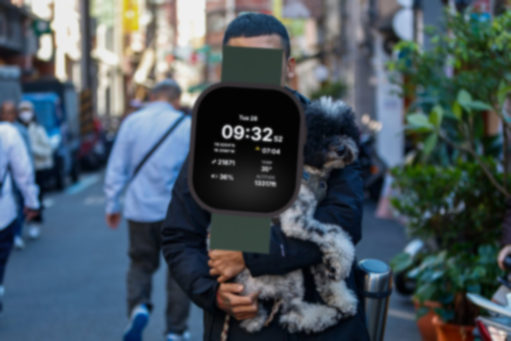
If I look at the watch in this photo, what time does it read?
9:32
